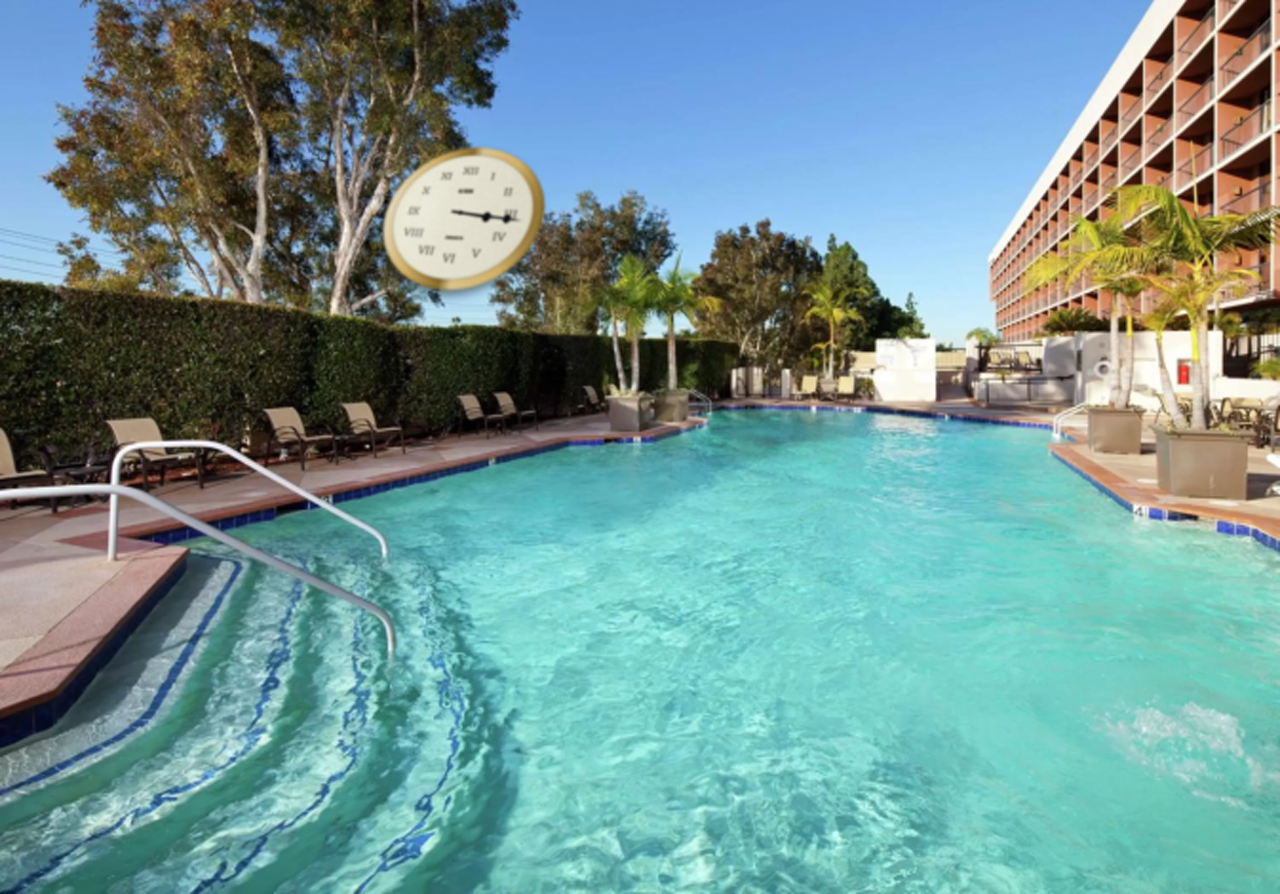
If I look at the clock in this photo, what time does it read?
3:16
